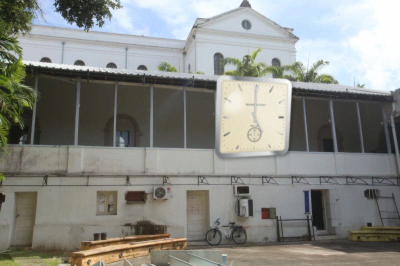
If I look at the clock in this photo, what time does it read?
5:00
